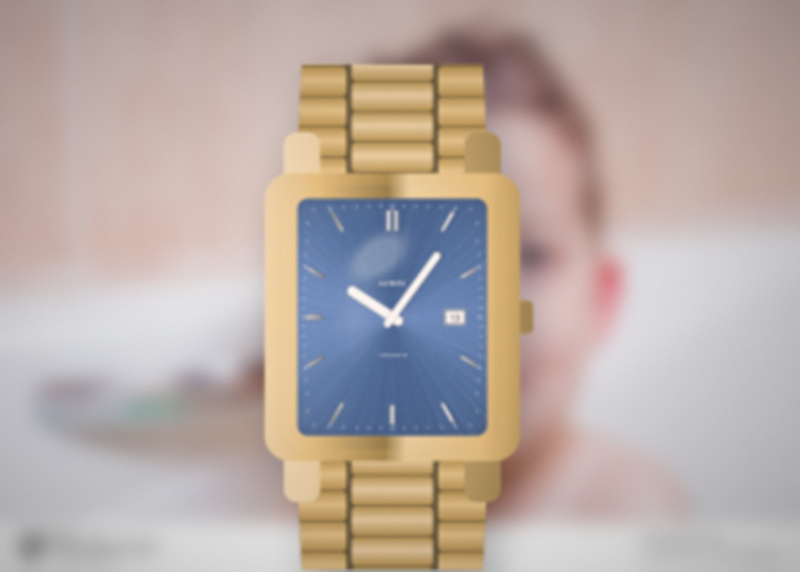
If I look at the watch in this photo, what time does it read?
10:06
